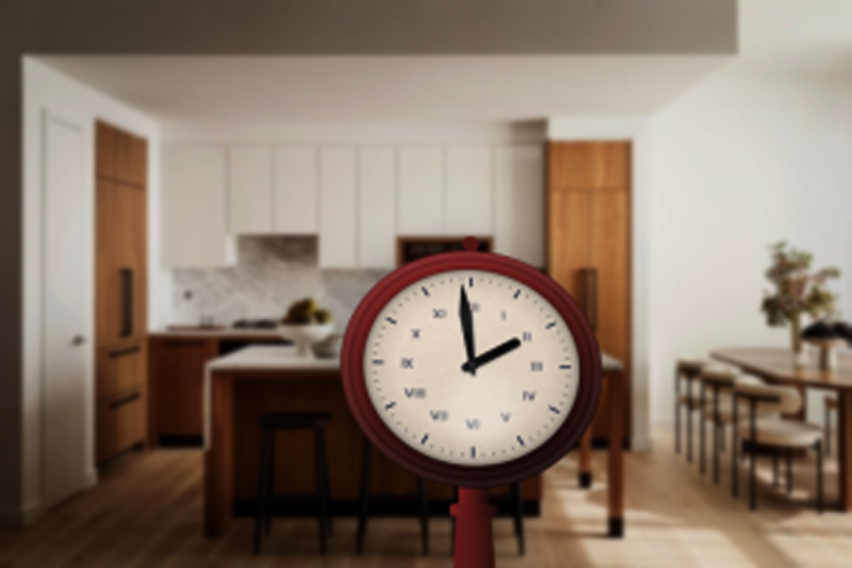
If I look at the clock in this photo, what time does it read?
1:59
